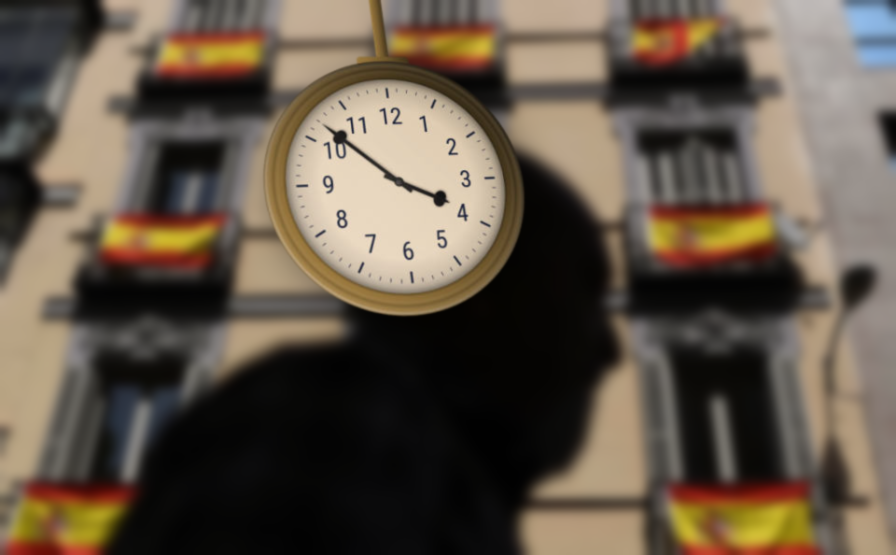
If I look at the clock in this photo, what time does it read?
3:52
